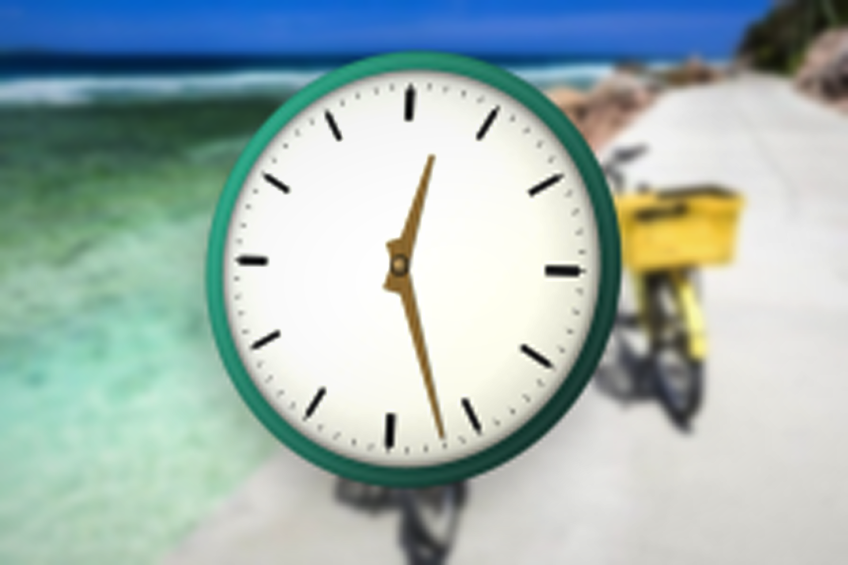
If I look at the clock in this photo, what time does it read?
12:27
